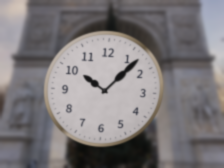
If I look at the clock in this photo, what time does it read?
10:07
